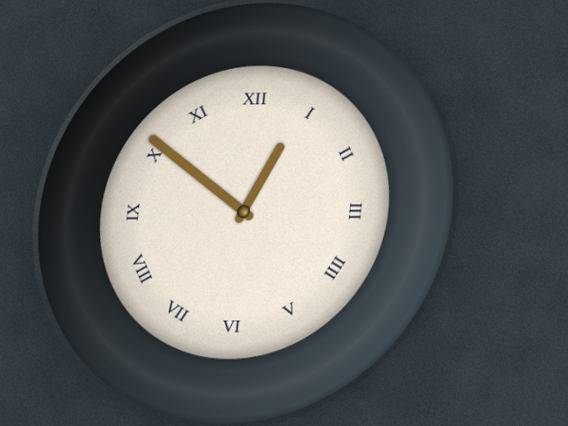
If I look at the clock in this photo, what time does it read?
12:51
